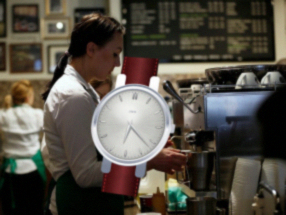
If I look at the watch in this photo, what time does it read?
6:22
